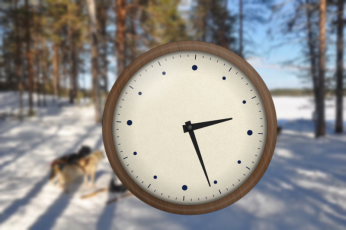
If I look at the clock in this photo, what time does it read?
2:26
